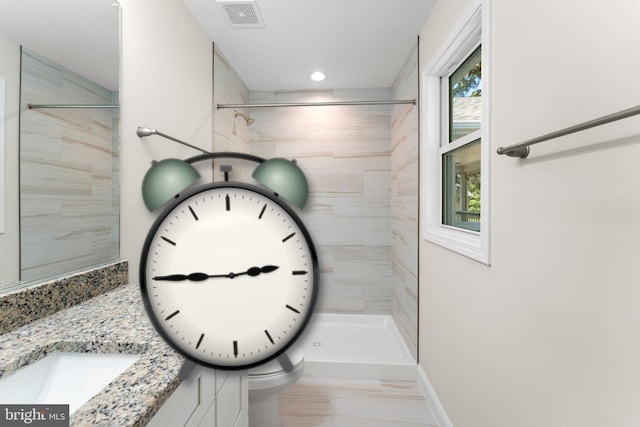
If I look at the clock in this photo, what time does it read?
2:45
